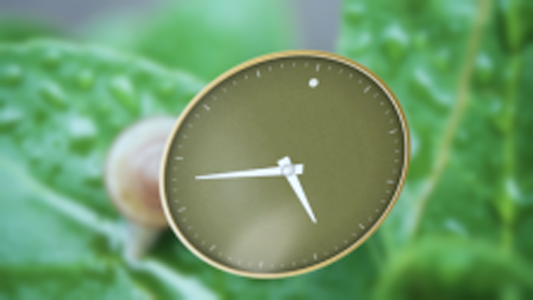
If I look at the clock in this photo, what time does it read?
4:43
